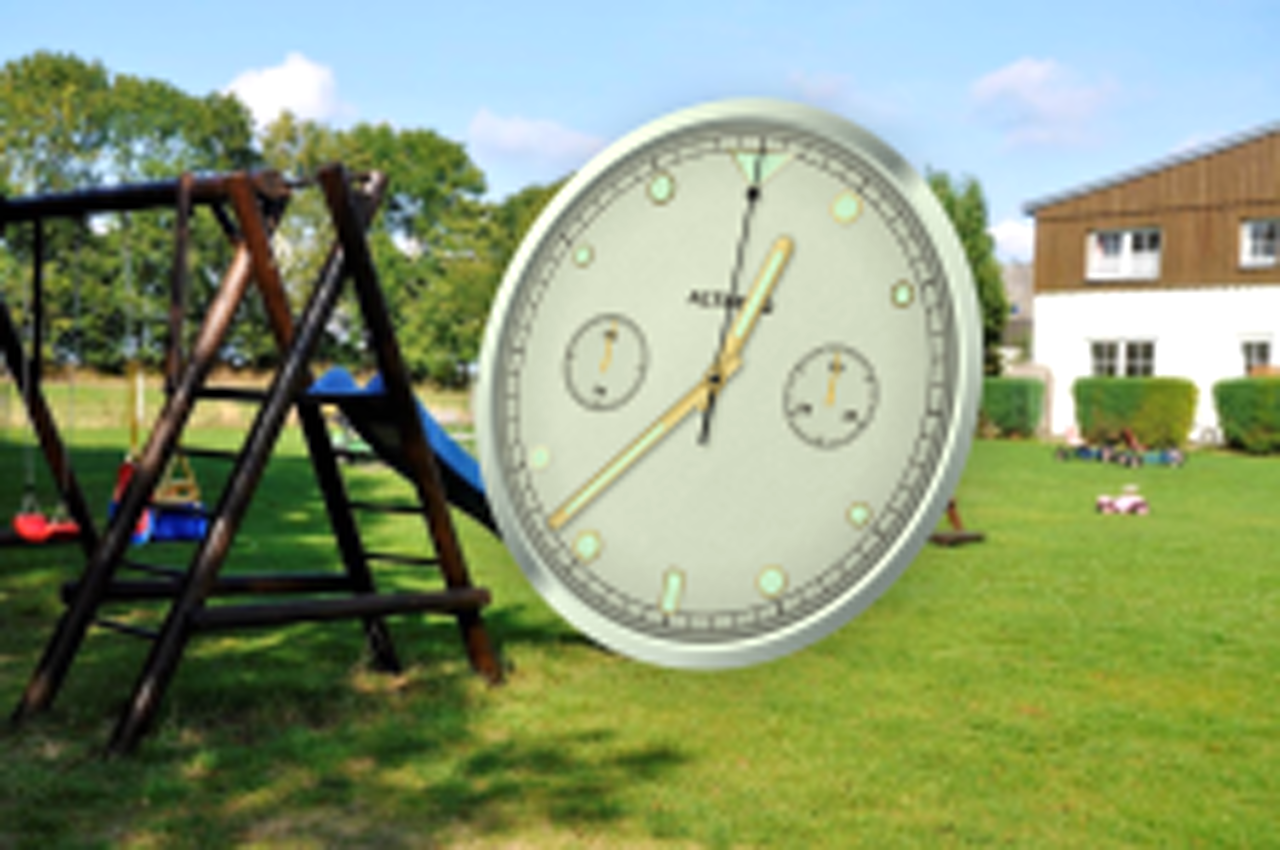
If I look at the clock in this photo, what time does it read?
12:37
